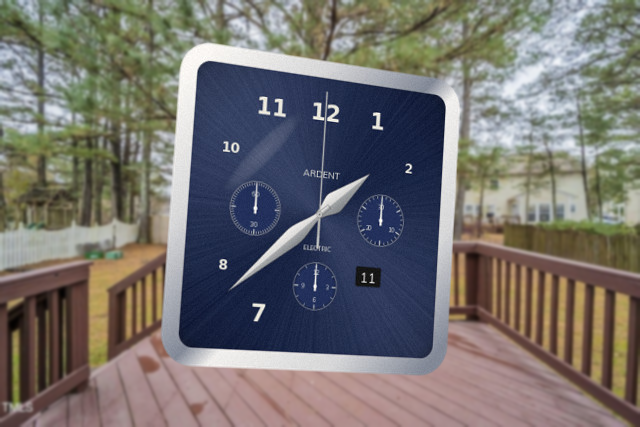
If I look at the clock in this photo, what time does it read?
1:38
